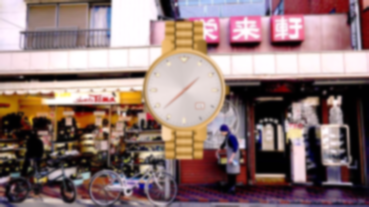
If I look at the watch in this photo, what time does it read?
1:38
